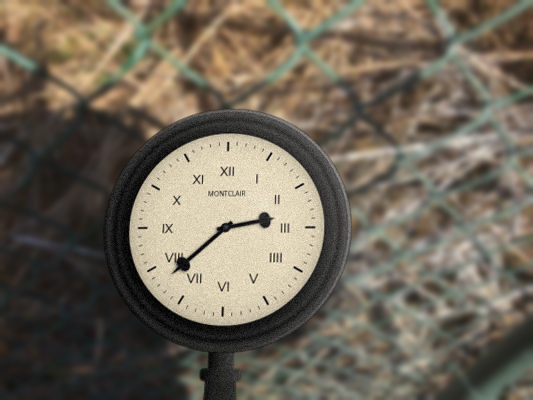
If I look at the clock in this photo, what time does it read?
2:38
